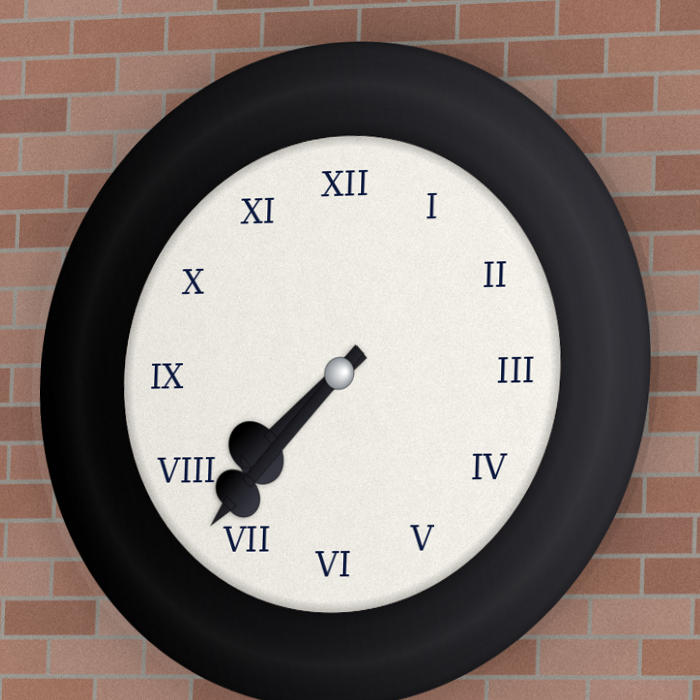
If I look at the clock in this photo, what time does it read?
7:37
